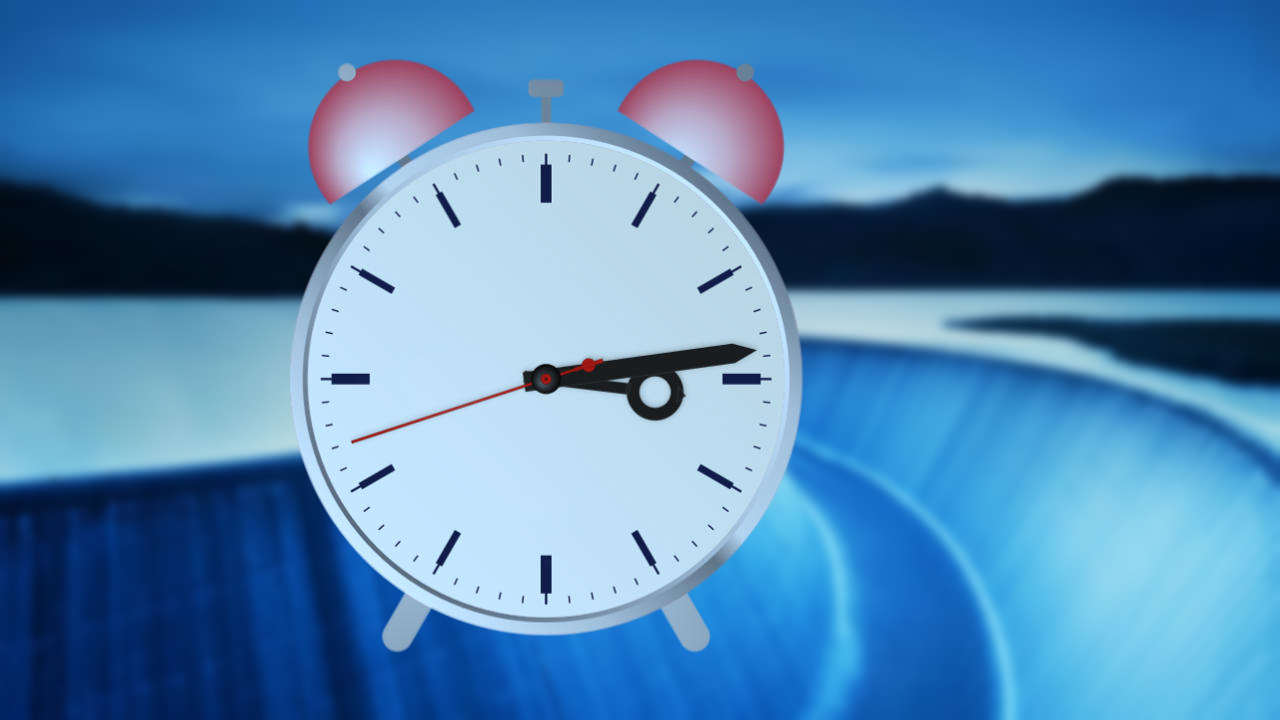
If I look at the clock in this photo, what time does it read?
3:13:42
